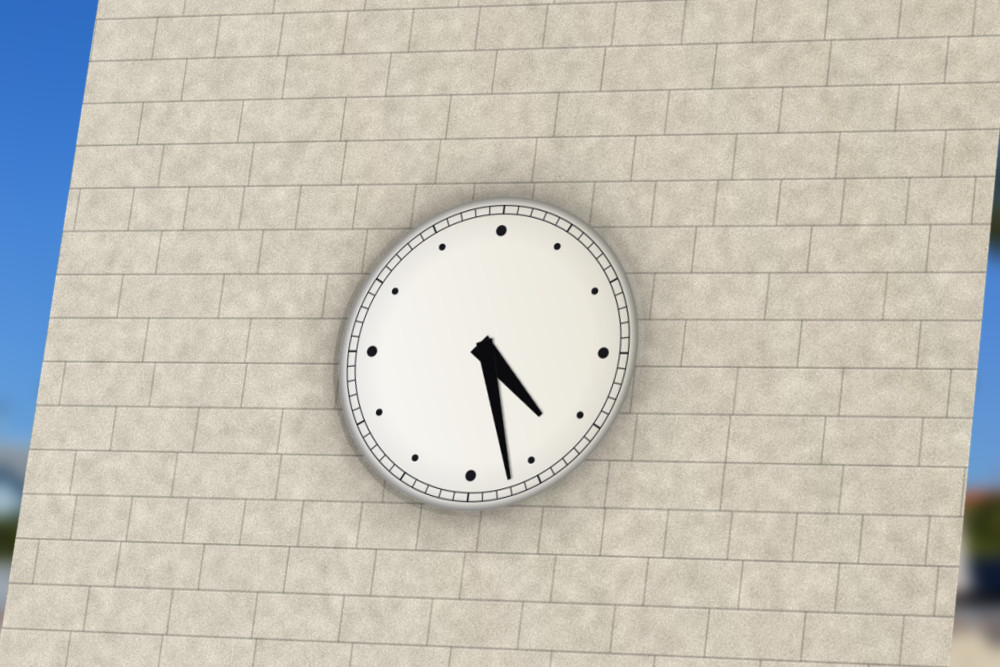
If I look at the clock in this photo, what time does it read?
4:27
